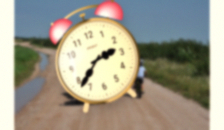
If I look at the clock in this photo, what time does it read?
2:38
